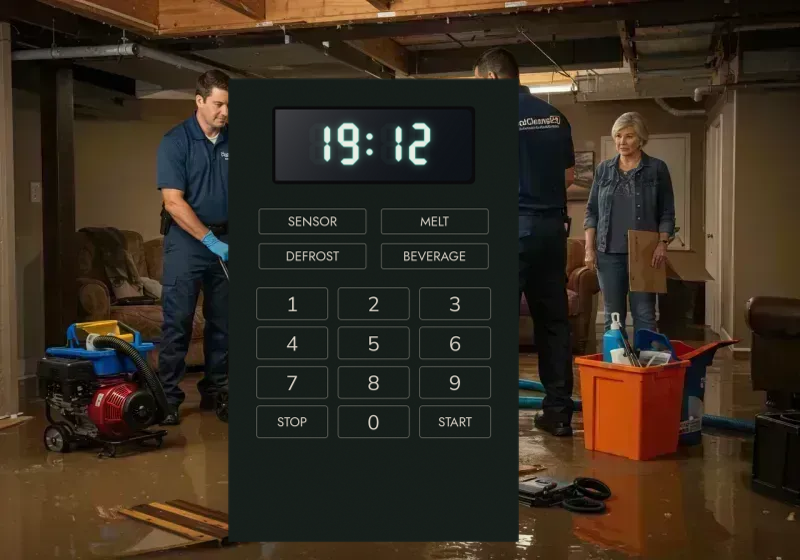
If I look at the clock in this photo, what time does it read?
19:12
